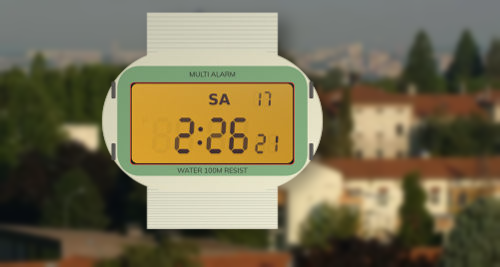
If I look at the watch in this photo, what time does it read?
2:26:21
